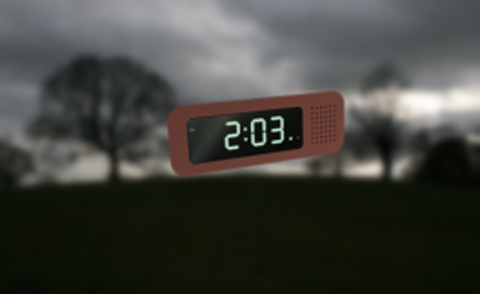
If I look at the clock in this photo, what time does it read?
2:03
